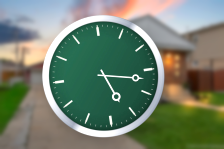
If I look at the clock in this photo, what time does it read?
5:17
